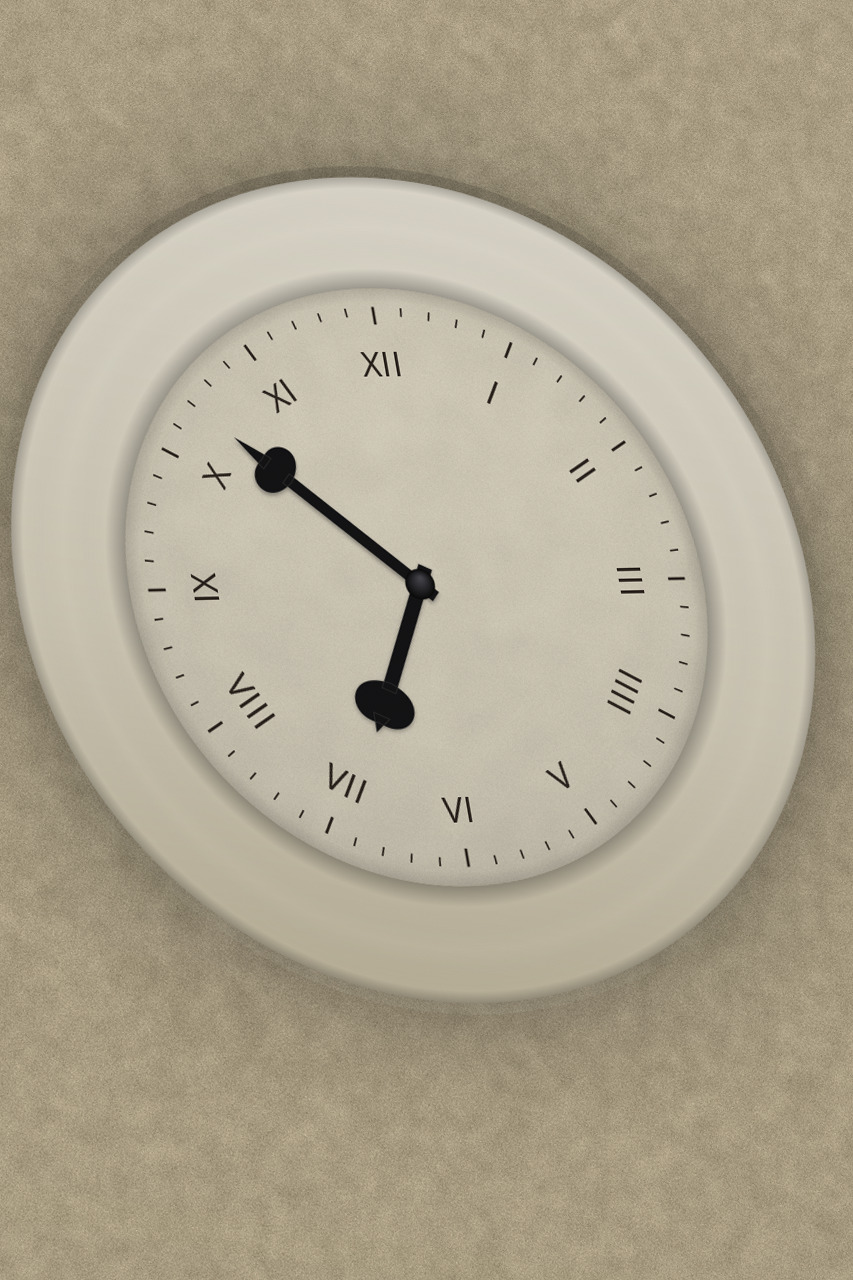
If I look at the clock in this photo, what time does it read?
6:52
